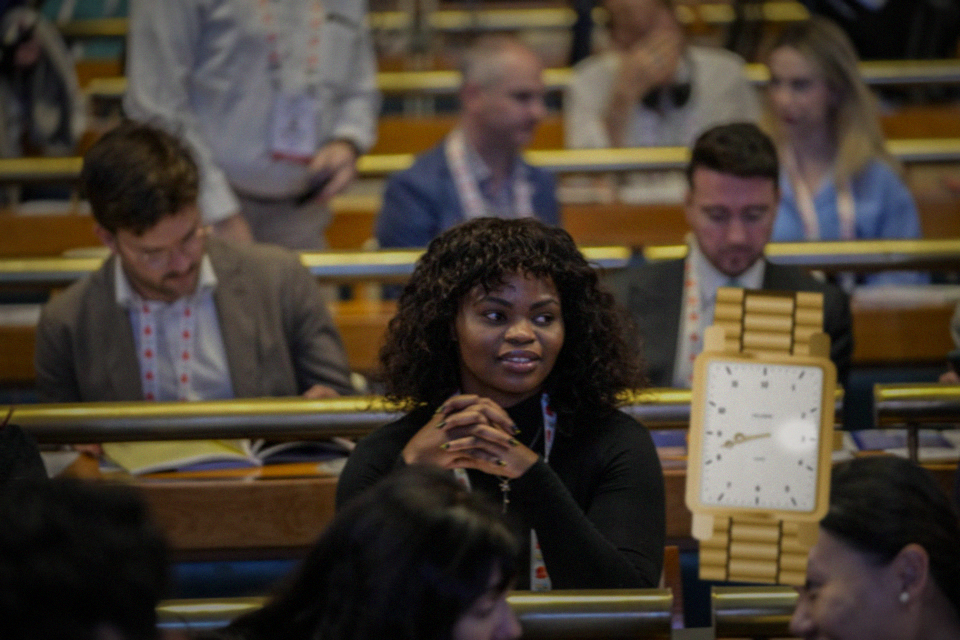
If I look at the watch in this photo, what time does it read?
8:42
